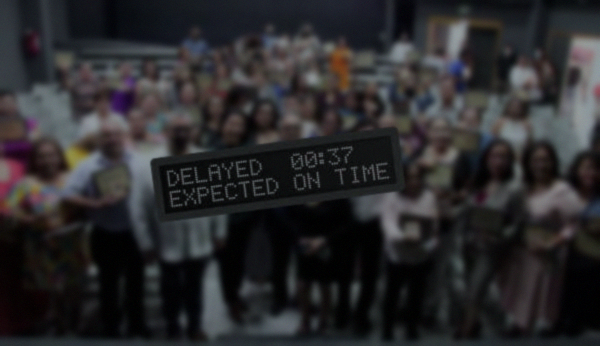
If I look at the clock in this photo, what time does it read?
0:37
